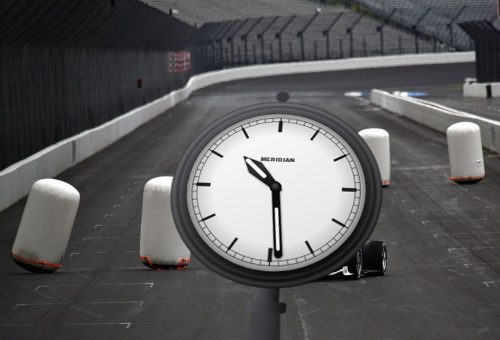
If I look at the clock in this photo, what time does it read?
10:29
